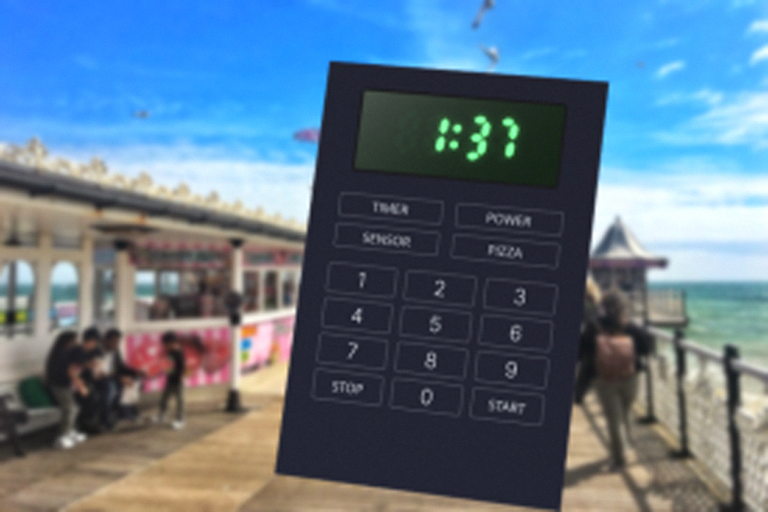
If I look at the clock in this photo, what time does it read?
1:37
